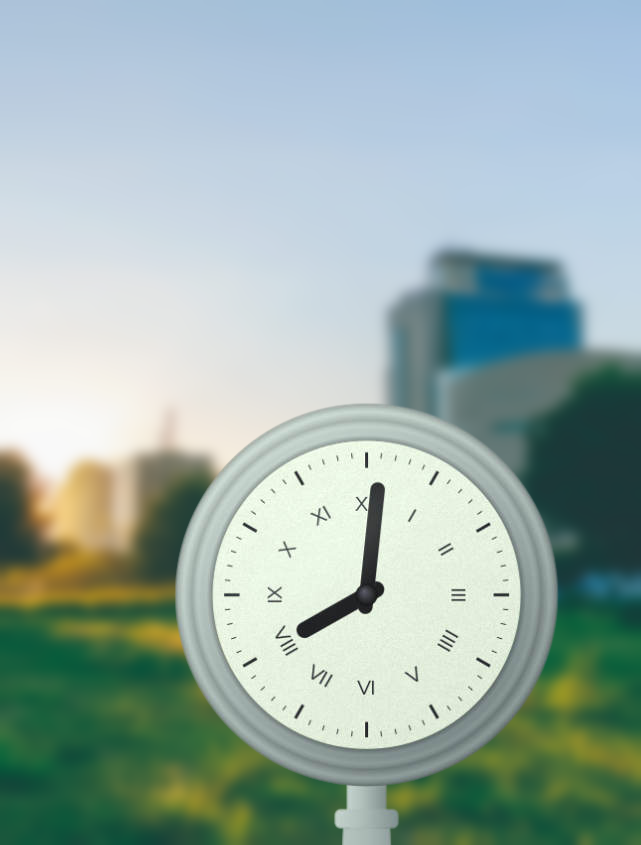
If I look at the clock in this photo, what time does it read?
8:01
